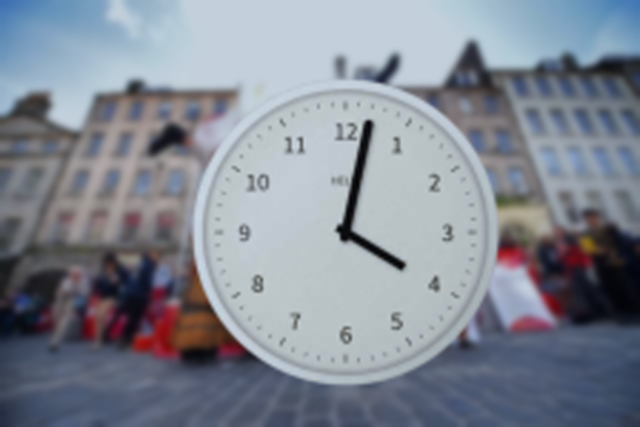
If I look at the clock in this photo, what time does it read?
4:02
